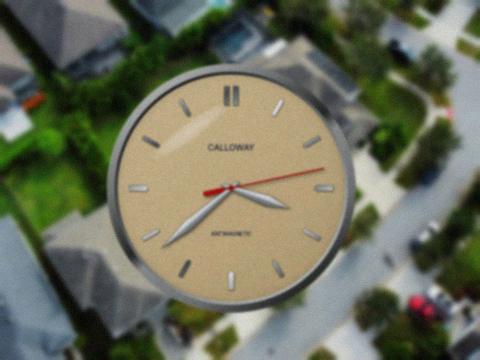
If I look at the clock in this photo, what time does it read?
3:38:13
